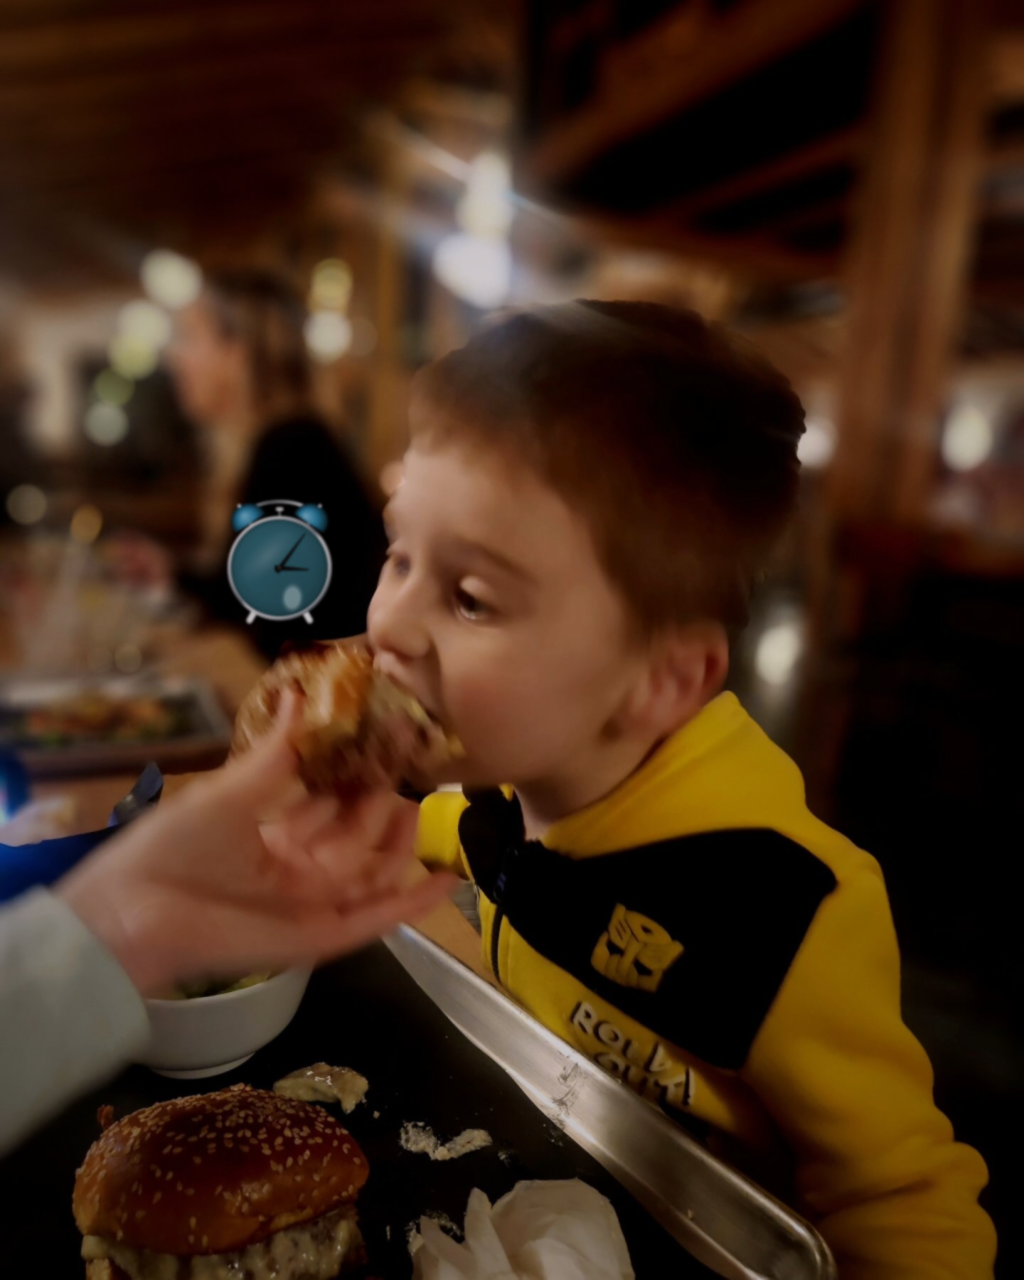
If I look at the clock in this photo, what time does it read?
3:06
